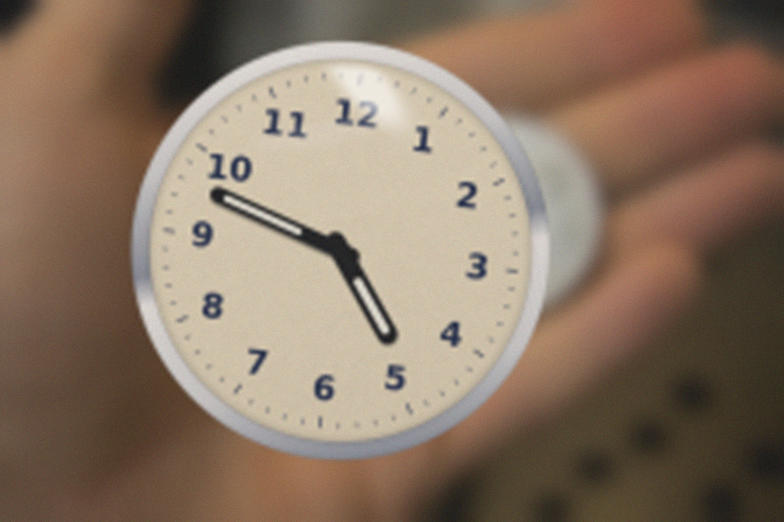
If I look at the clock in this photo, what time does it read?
4:48
